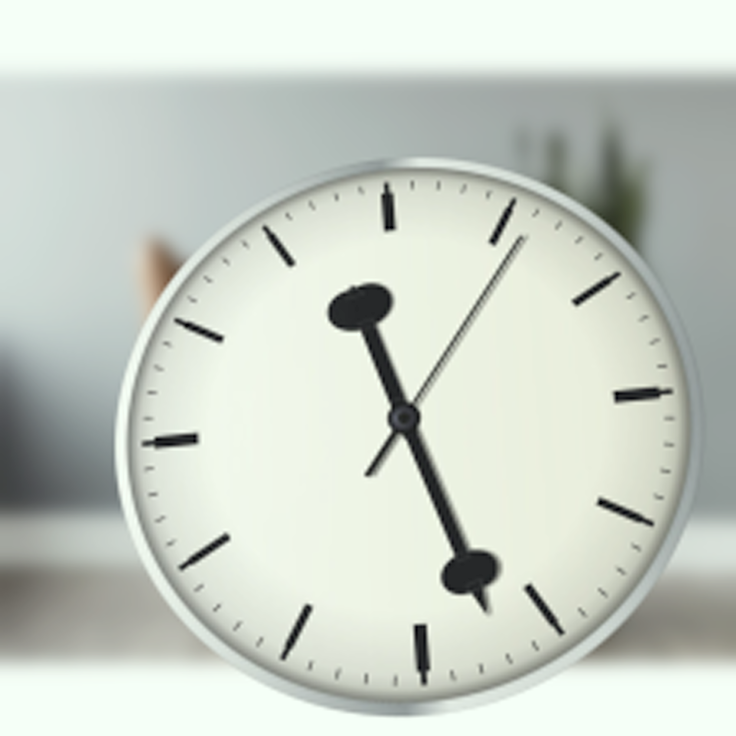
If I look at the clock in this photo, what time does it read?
11:27:06
